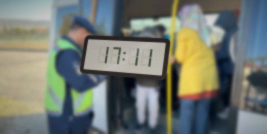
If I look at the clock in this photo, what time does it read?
17:11
